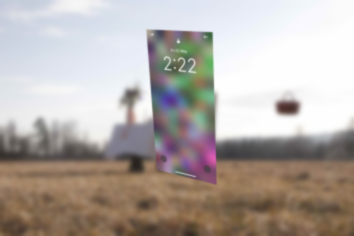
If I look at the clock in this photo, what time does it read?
2:22
